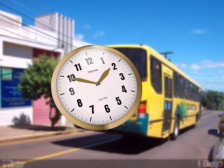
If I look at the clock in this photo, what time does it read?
1:50
